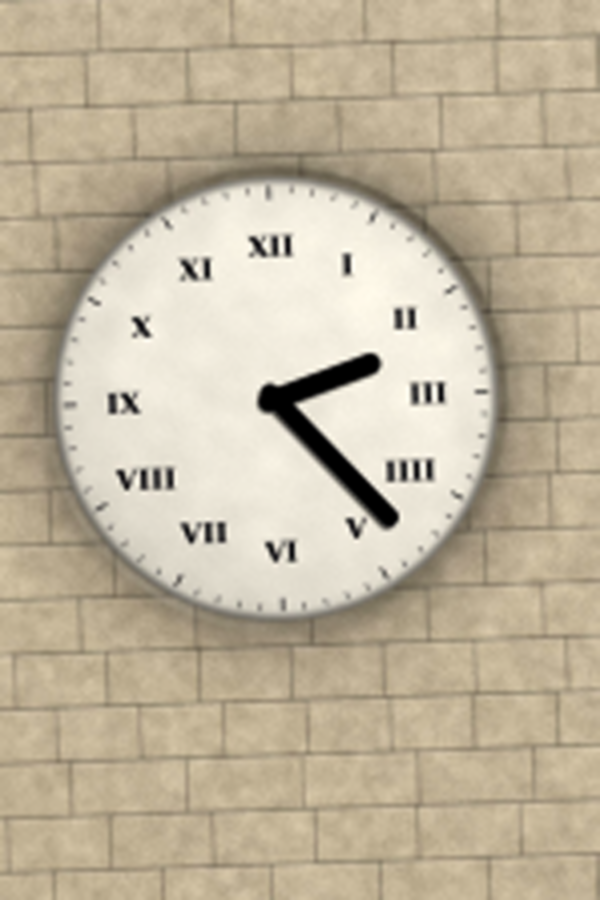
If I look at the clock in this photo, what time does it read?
2:23
